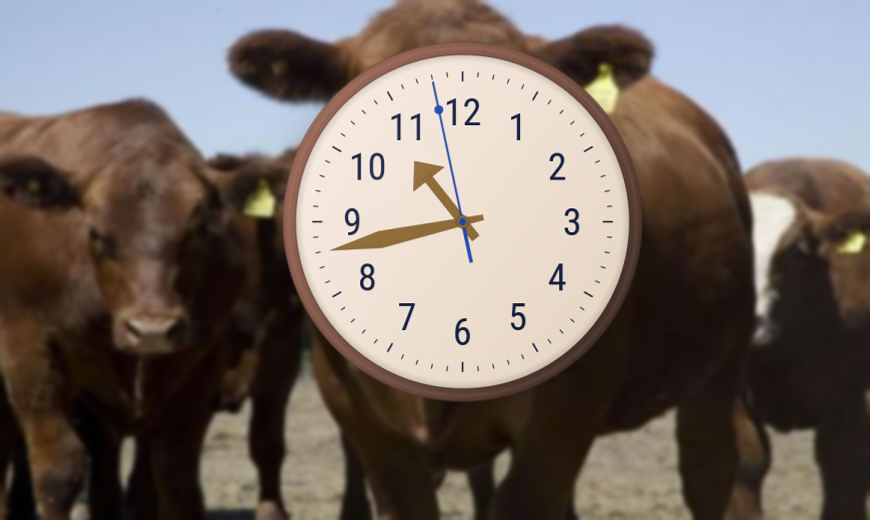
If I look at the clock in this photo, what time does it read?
10:42:58
